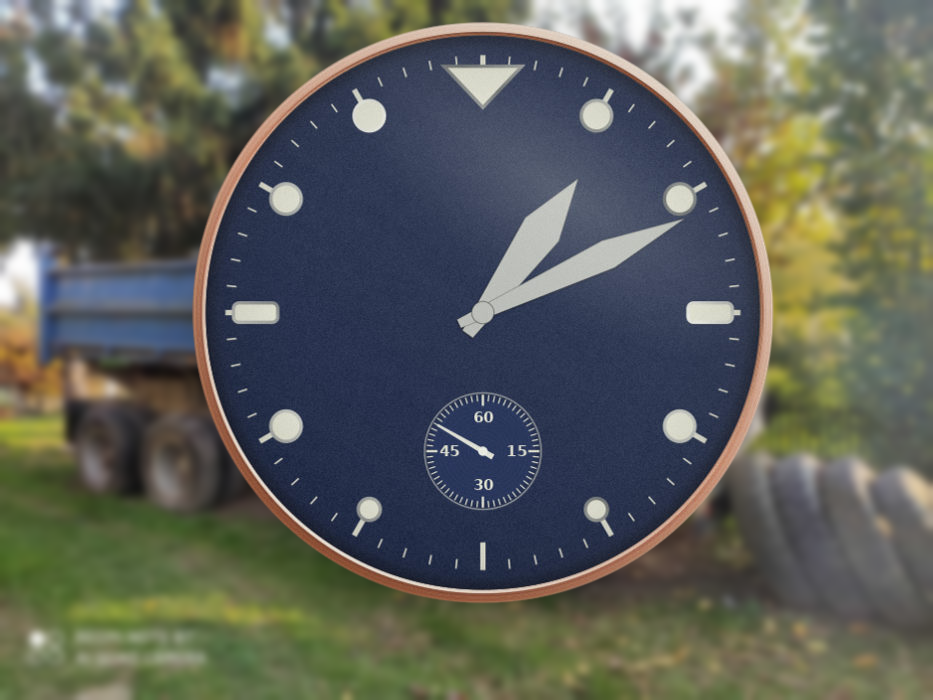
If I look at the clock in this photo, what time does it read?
1:10:50
